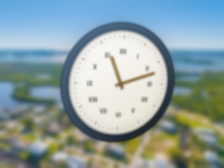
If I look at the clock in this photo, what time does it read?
11:12
